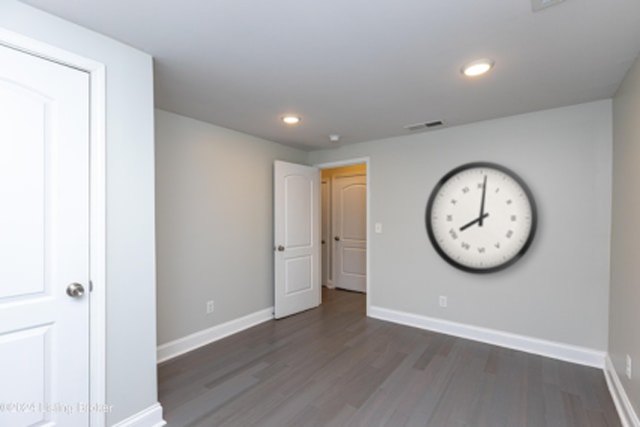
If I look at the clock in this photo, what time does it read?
8:01
